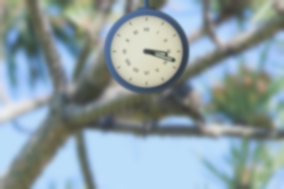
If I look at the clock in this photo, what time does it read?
3:18
